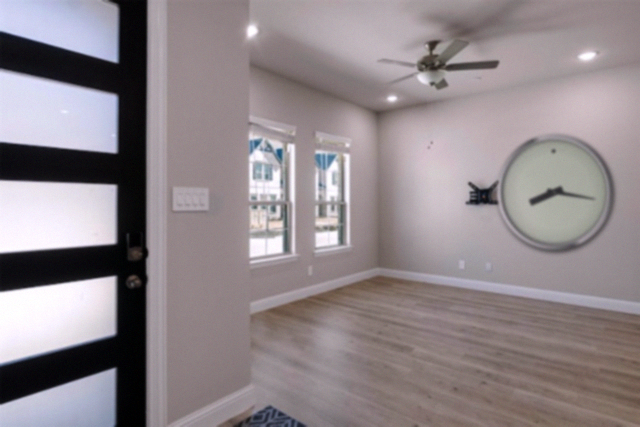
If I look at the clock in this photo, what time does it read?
8:17
